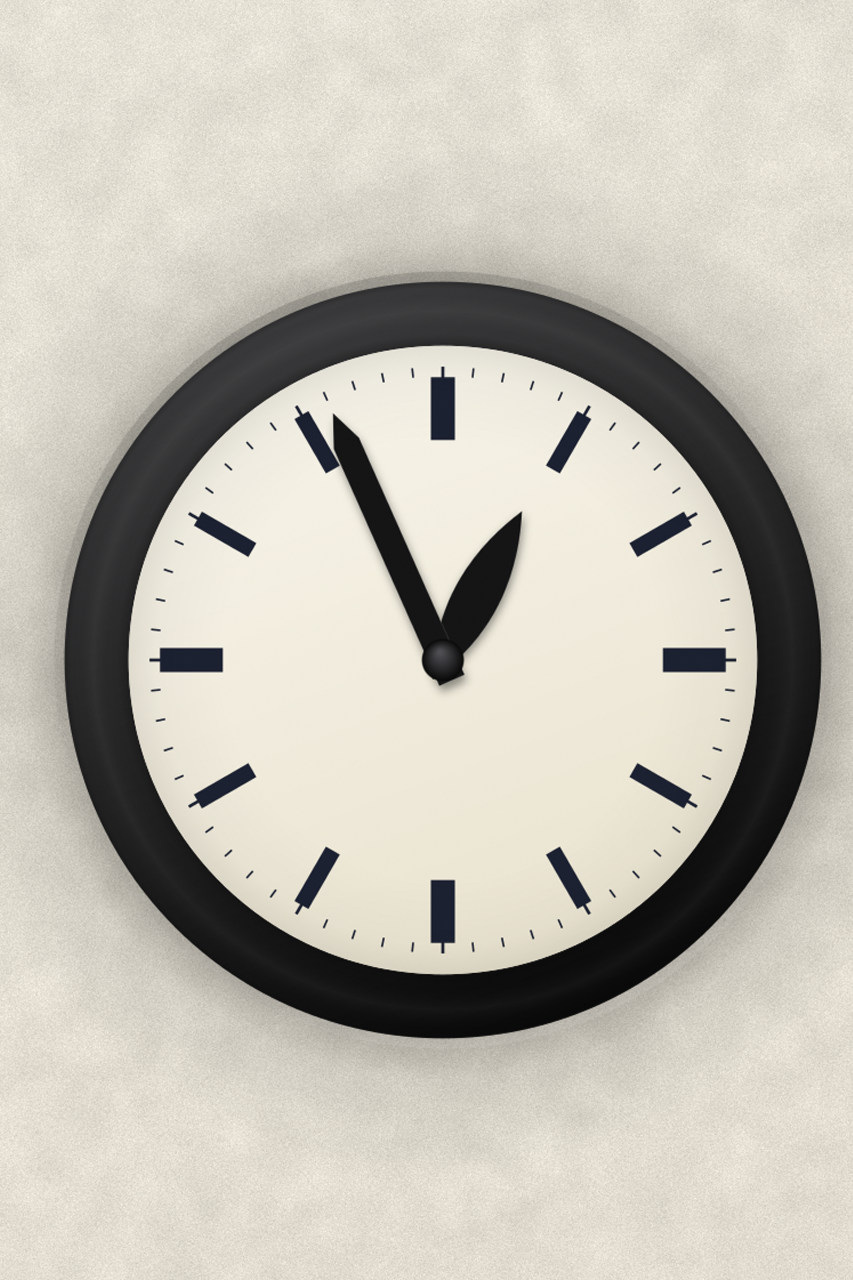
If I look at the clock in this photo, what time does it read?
12:56
